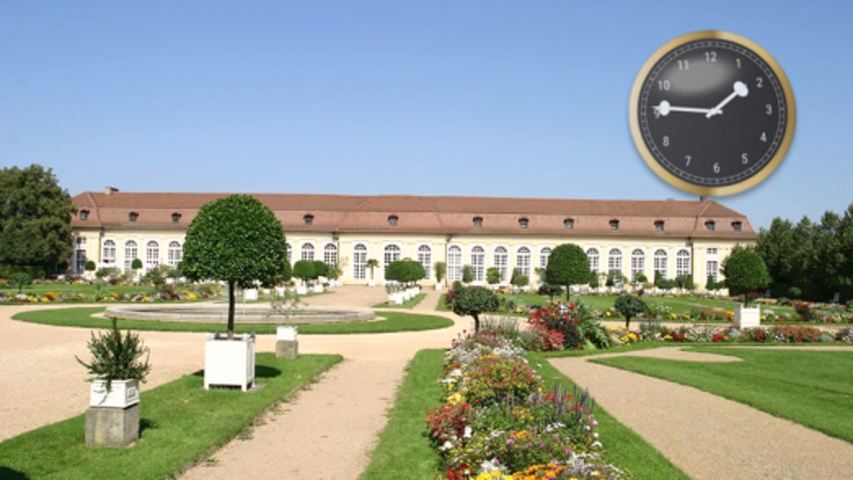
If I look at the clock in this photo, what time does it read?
1:46
